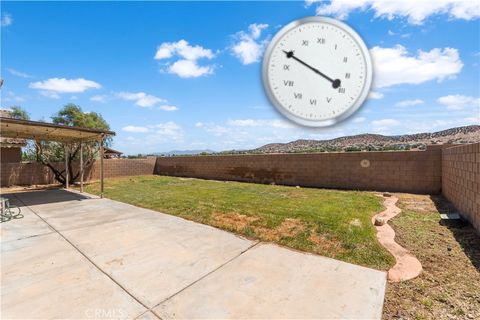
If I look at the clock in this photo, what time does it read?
3:49
